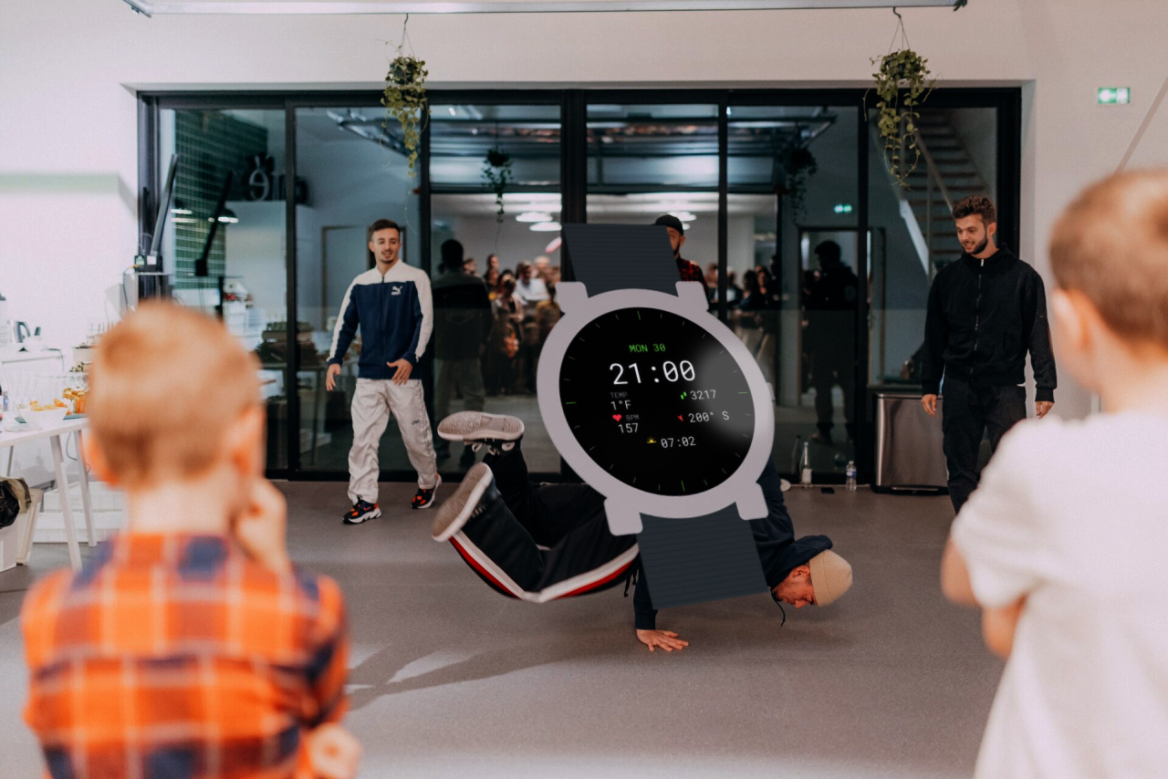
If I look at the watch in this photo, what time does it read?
21:00
